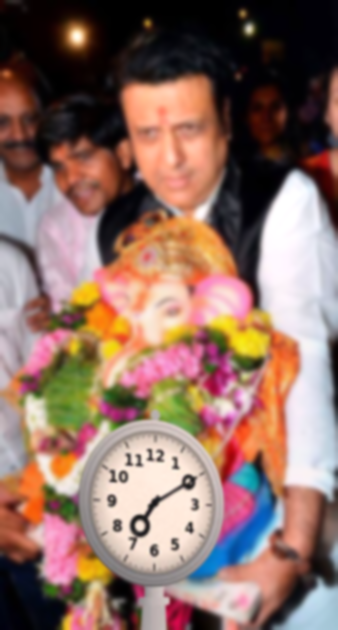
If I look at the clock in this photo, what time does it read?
7:10
